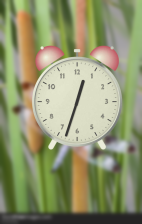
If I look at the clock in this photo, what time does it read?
12:33
